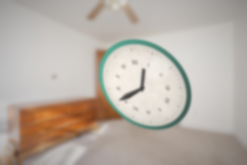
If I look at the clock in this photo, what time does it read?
12:41
